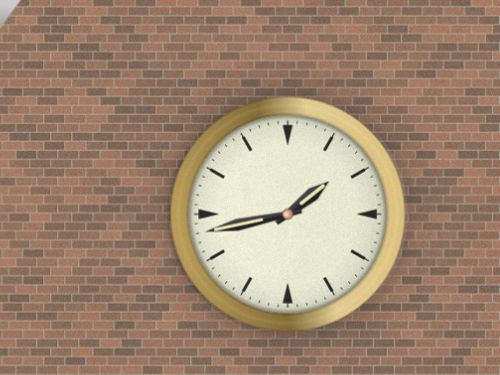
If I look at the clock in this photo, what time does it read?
1:43
